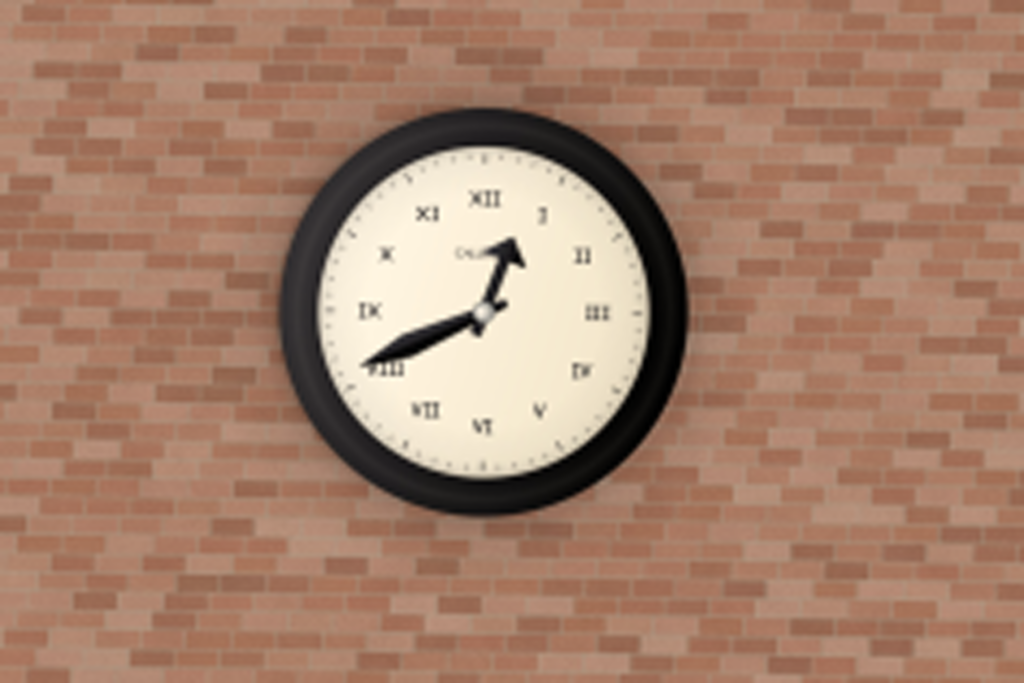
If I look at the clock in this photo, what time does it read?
12:41
